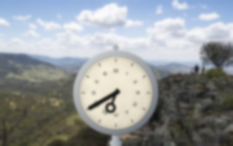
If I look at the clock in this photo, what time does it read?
6:40
